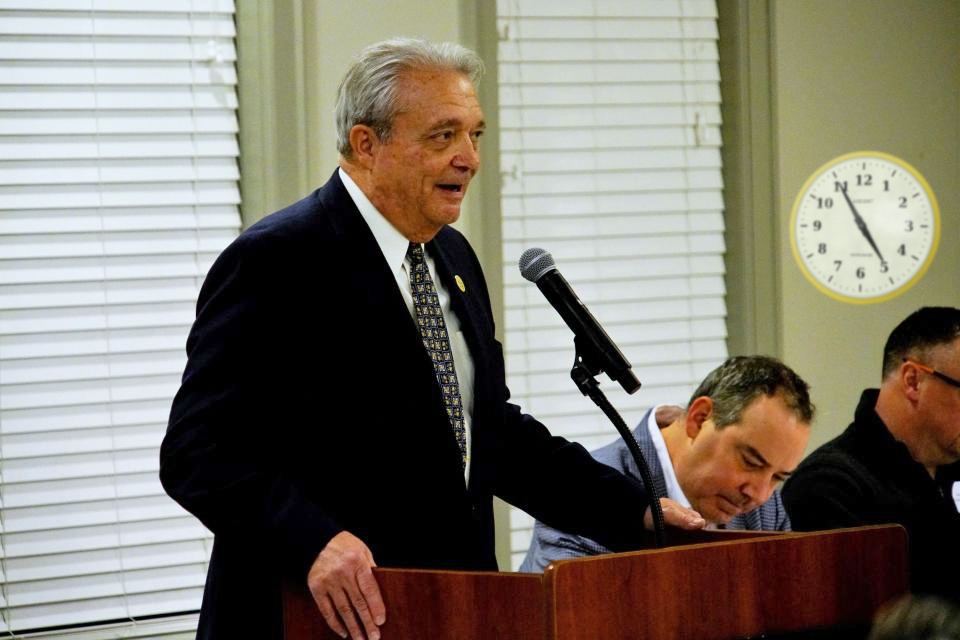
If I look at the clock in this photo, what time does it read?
4:55
